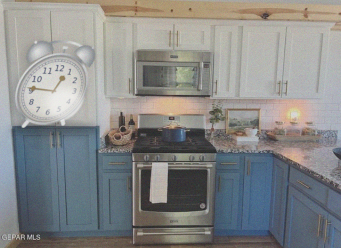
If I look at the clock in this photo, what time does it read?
12:46
